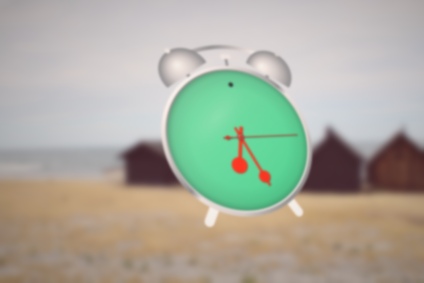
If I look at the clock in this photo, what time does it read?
6:26:15
